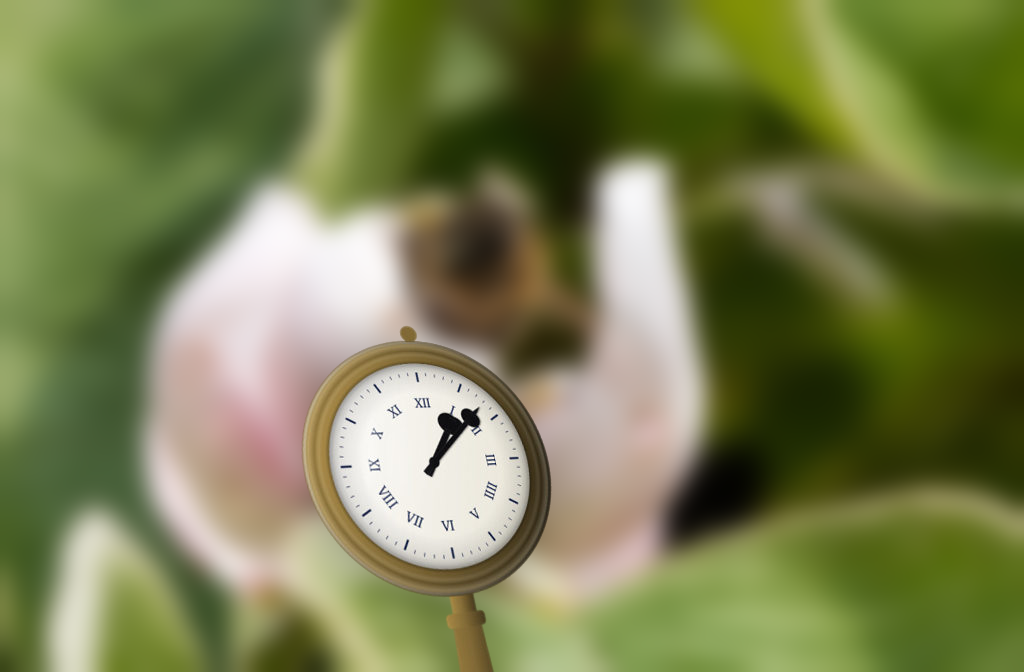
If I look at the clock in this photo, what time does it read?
1:08
